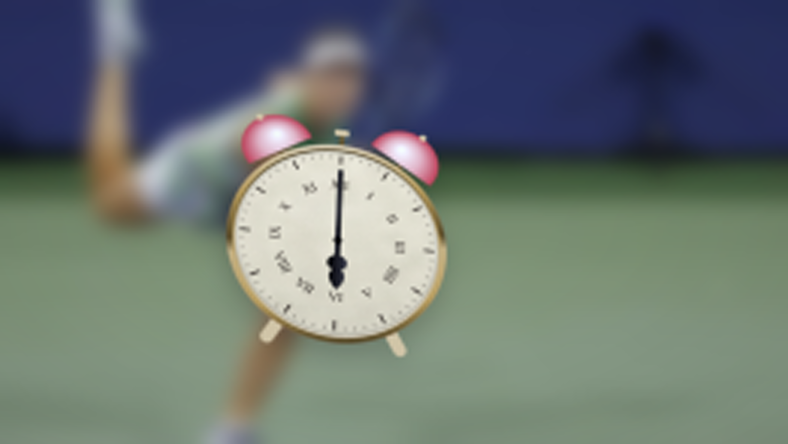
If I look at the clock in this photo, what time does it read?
6:00
